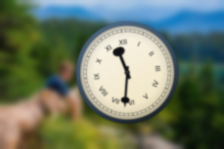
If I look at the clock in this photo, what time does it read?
11:32
